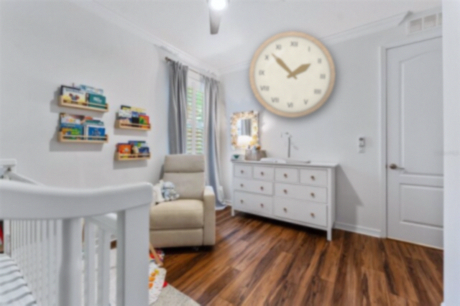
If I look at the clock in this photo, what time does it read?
1:52
